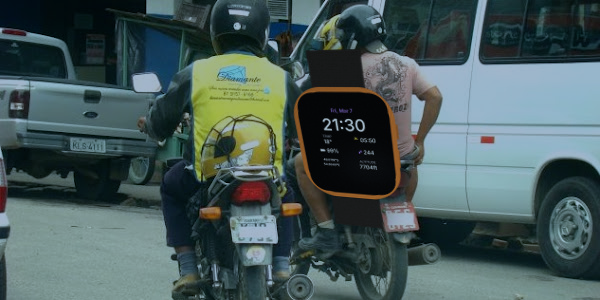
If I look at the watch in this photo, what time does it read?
21:30
